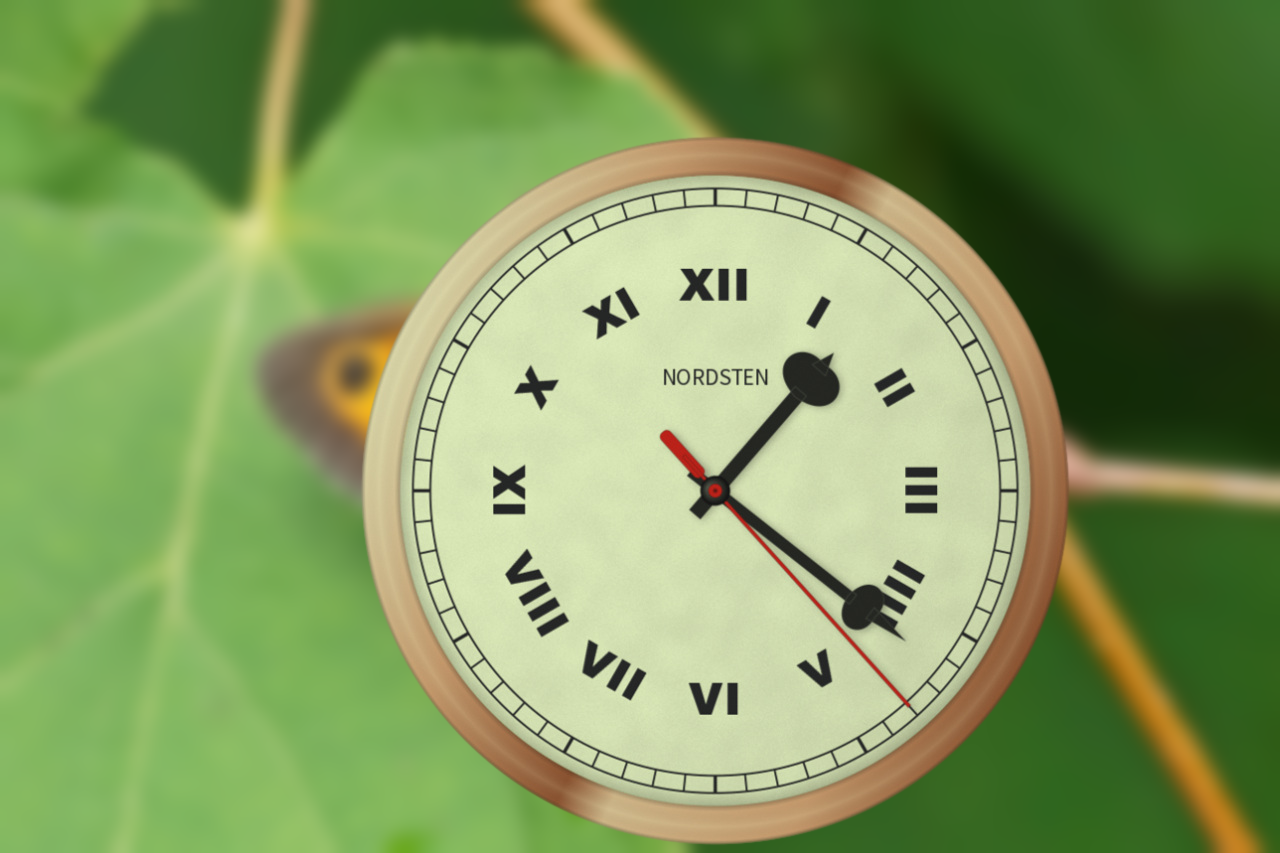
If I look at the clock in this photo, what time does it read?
1:21:23
